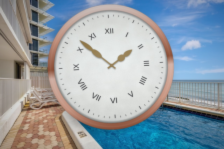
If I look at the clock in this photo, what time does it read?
1:52
